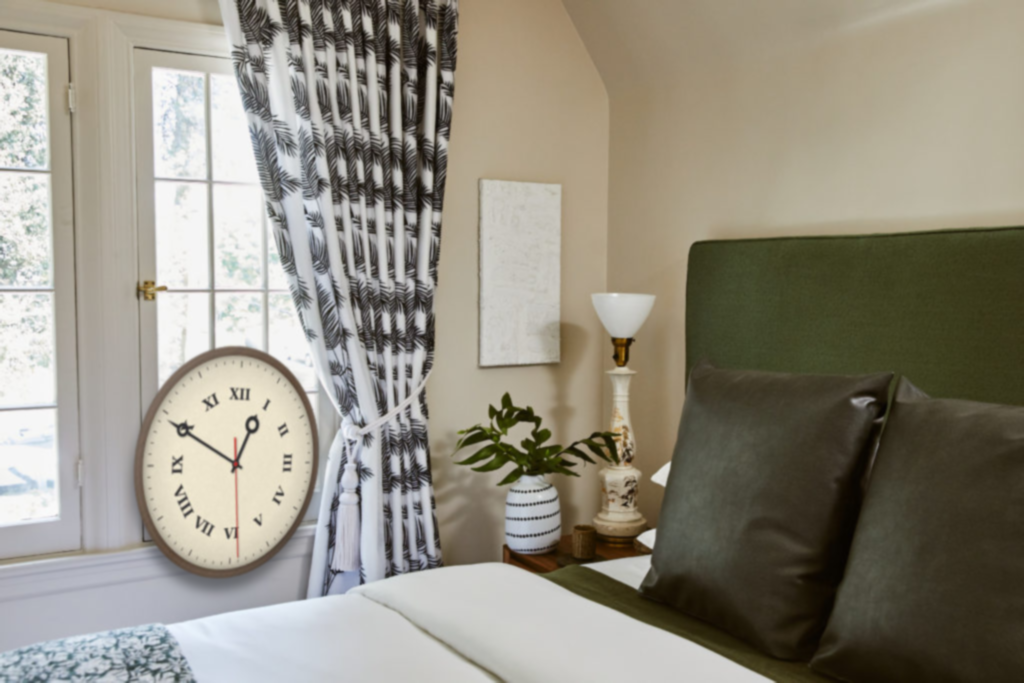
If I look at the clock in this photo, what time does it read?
12:49:29
